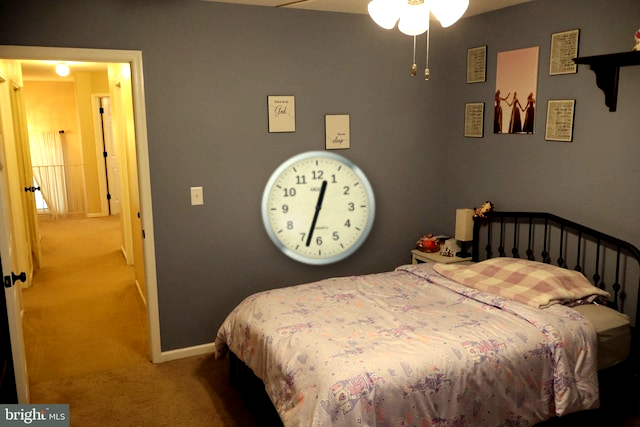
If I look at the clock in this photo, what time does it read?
12:33
